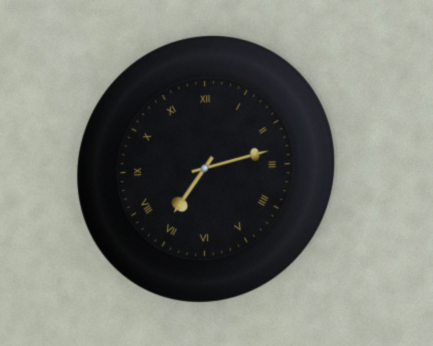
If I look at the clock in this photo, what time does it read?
7:13
